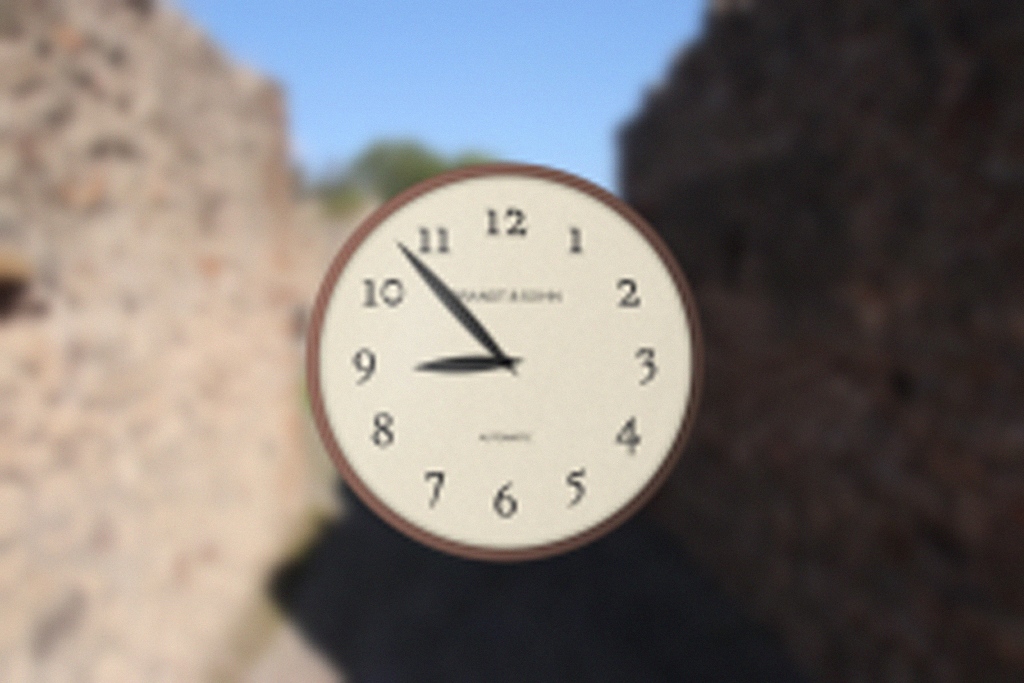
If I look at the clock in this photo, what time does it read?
8:53
